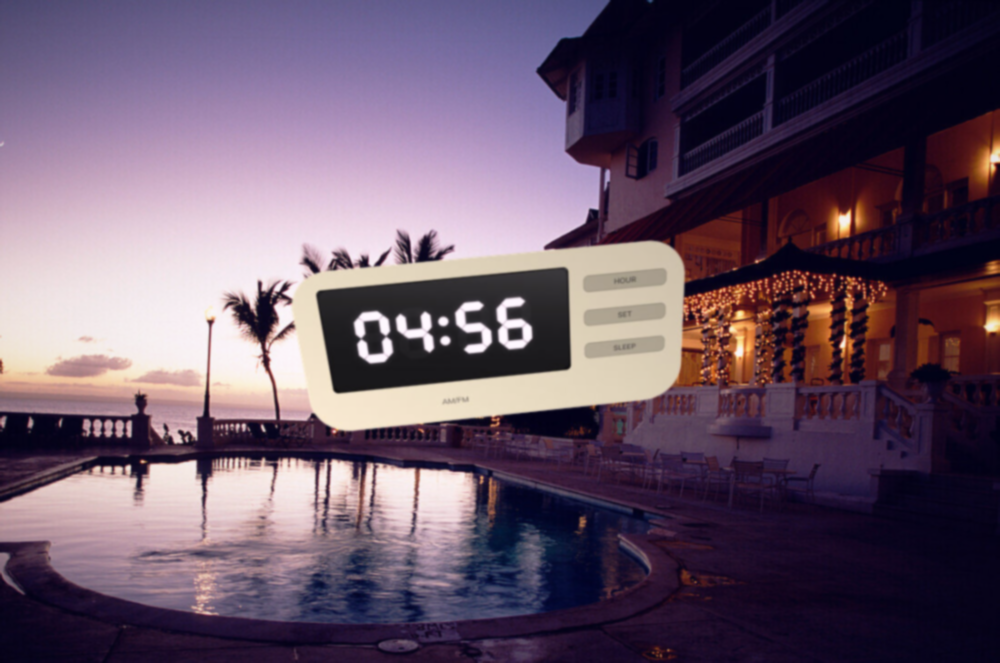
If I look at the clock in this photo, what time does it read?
4:56
